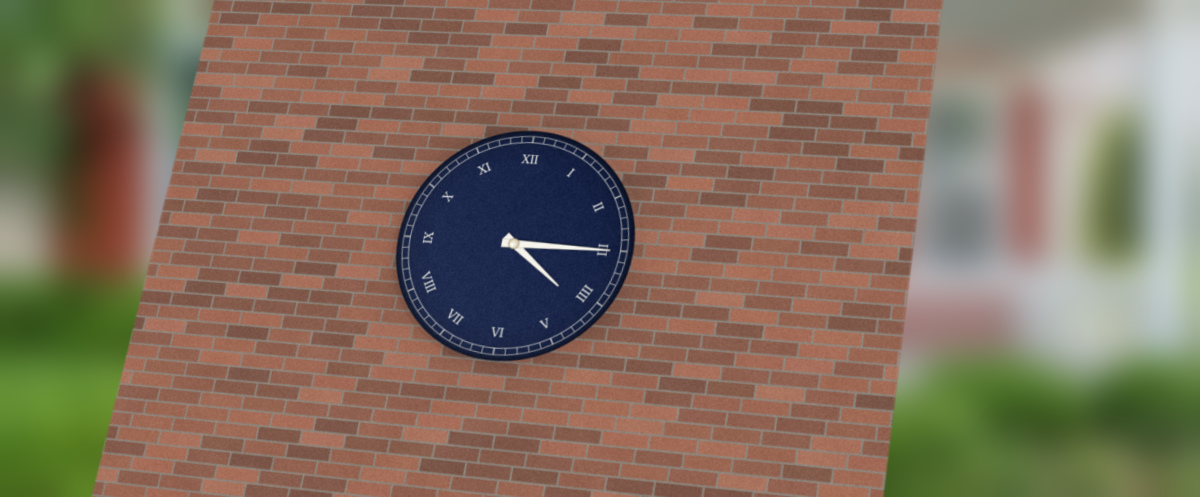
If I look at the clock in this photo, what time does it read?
4:15
